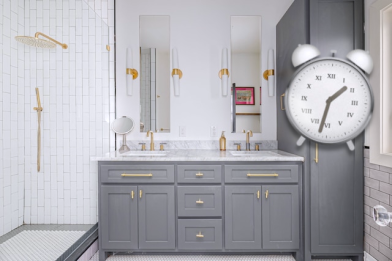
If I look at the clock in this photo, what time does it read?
1:32
